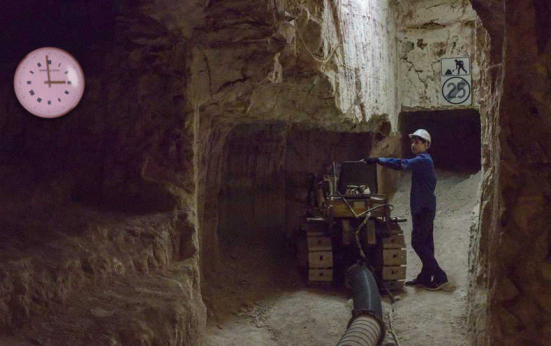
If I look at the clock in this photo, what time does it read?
2:59
